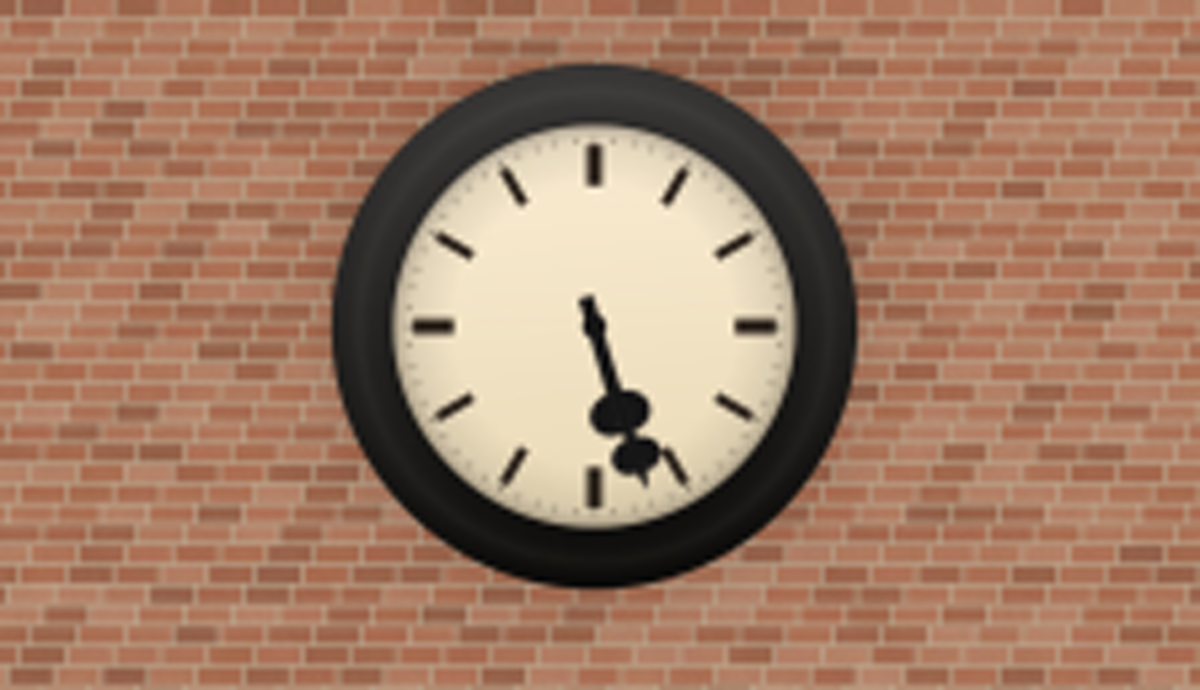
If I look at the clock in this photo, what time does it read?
5:27
